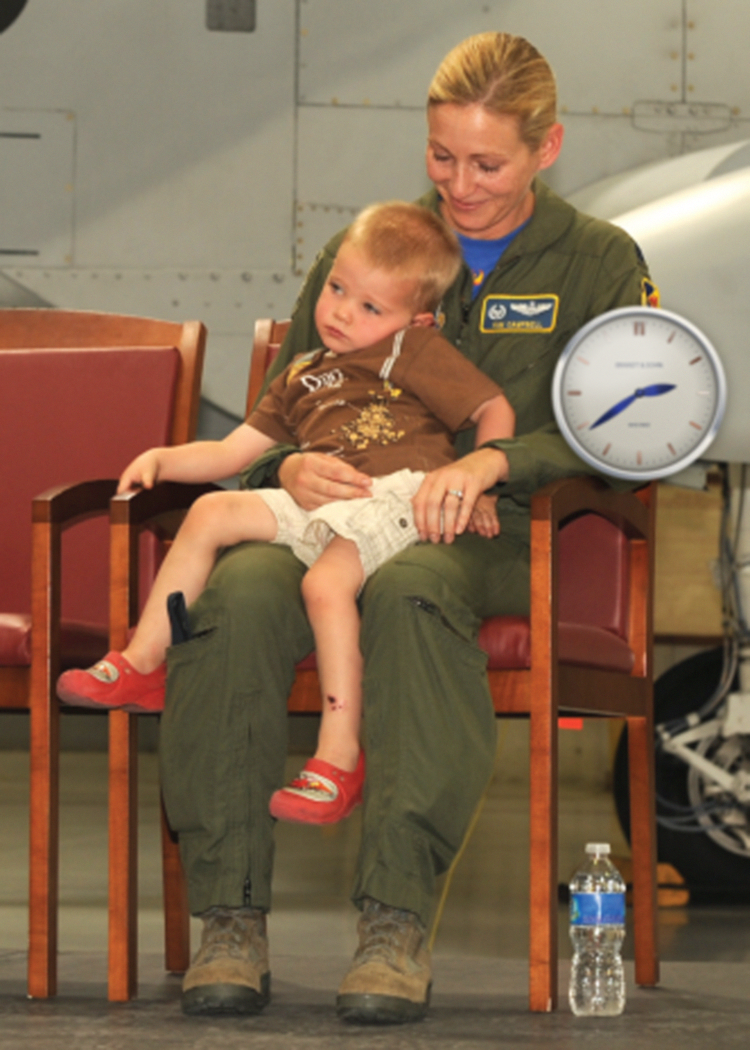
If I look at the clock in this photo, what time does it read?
2:39
